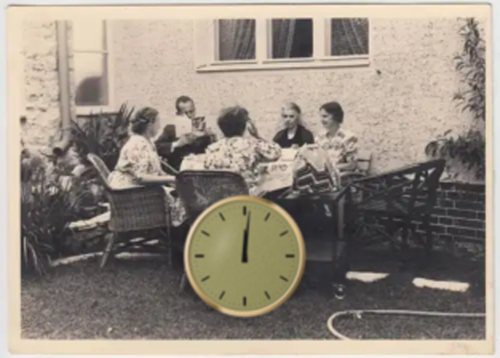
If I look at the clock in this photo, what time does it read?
12:01
